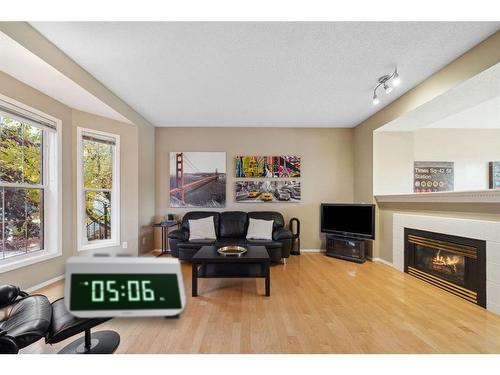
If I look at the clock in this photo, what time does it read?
5:06
